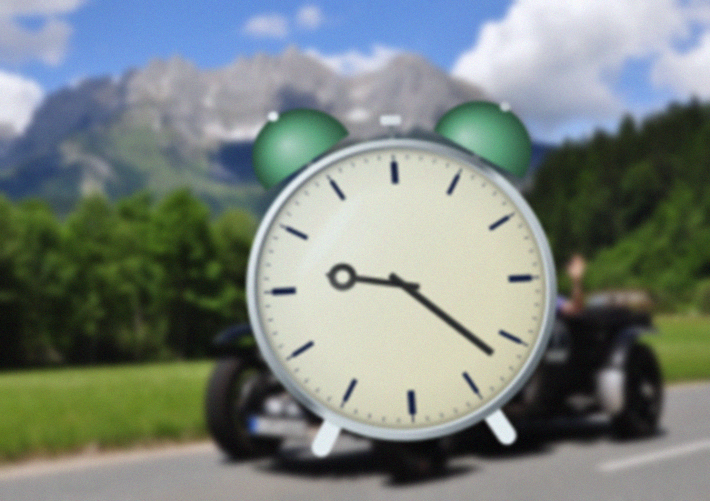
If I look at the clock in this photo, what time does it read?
9:22
